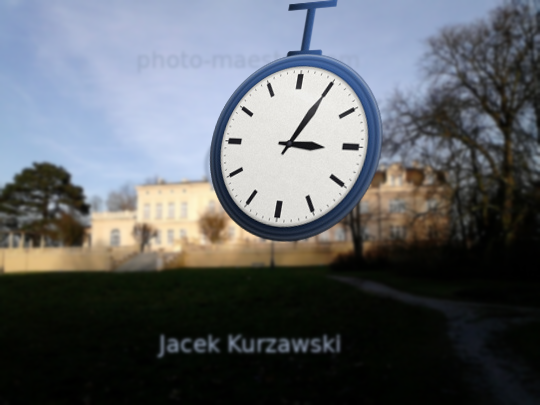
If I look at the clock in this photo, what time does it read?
3:05
